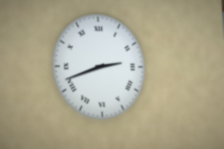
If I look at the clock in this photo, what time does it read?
2:42
